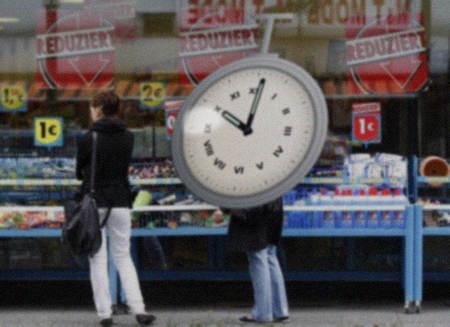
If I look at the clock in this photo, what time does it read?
10:01
